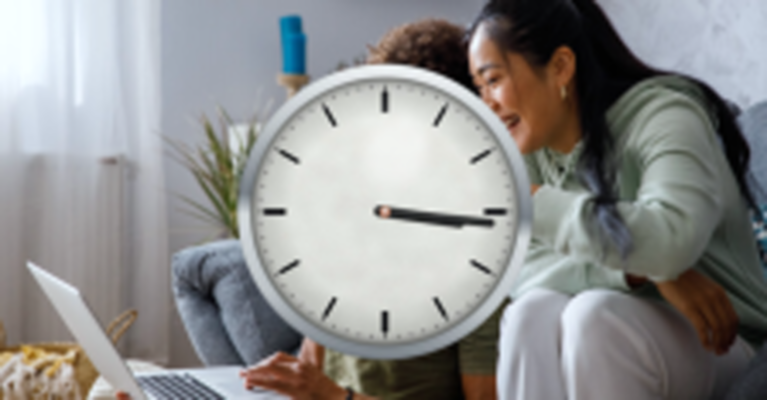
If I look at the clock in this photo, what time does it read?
3:16
